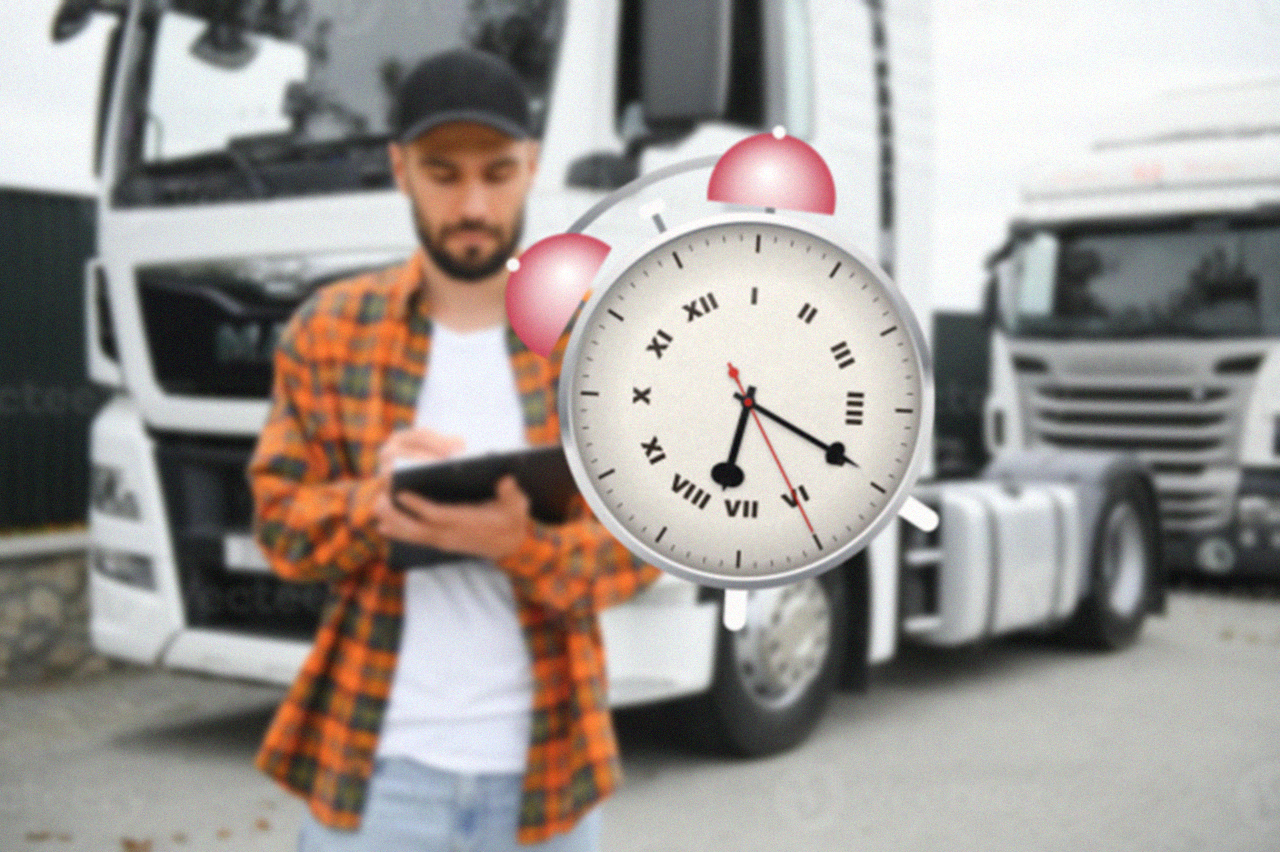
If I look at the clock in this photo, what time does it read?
7:24:30
